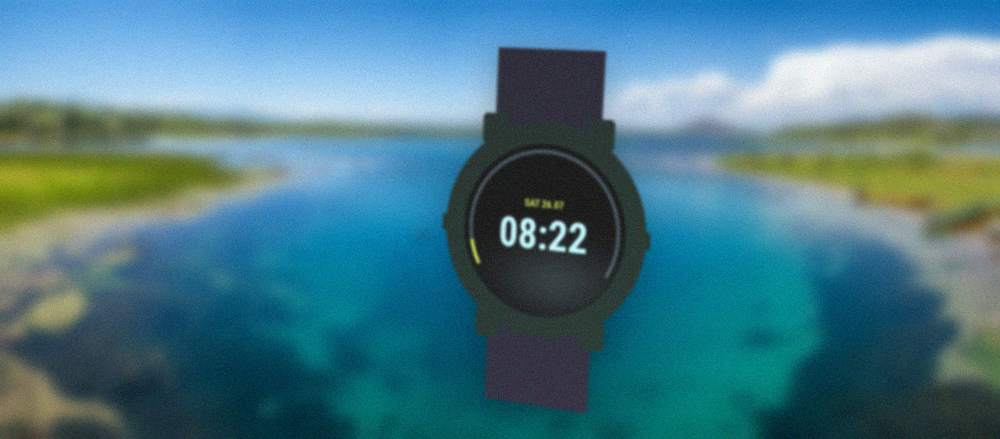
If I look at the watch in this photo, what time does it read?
8:22
